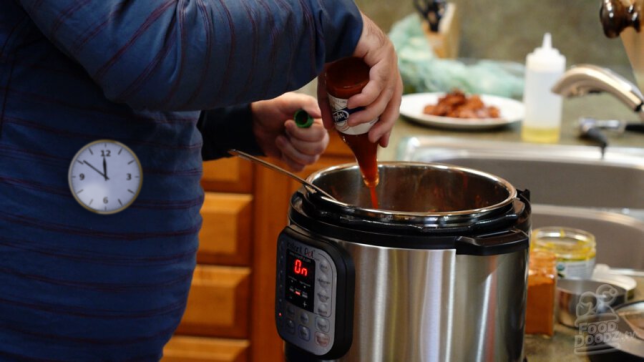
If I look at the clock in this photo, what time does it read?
11:51
